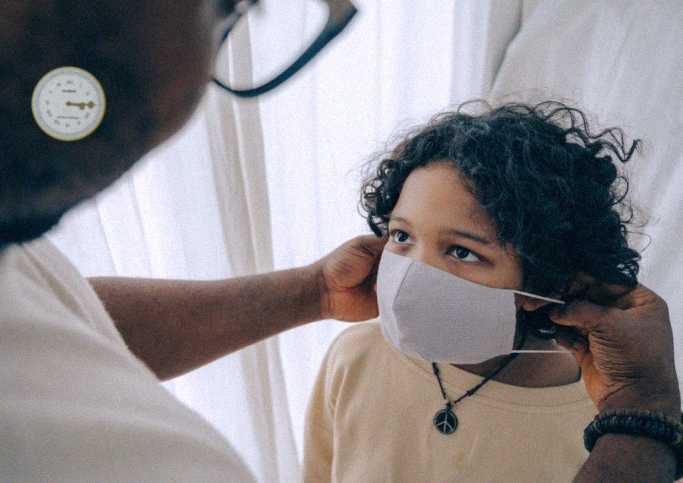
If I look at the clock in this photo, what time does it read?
3:15
